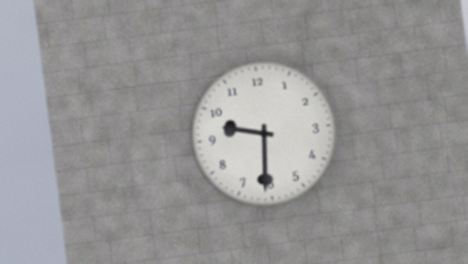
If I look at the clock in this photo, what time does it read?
9:31
